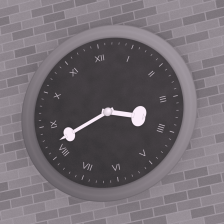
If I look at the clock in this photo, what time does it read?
3:42
